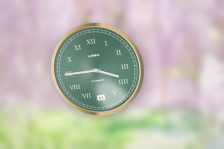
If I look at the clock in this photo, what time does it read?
3:45
